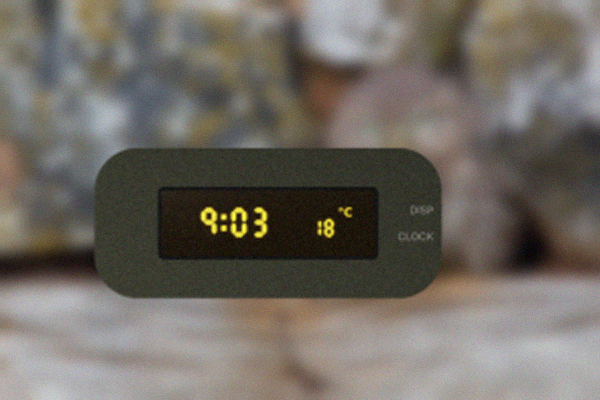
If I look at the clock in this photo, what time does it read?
9:03
